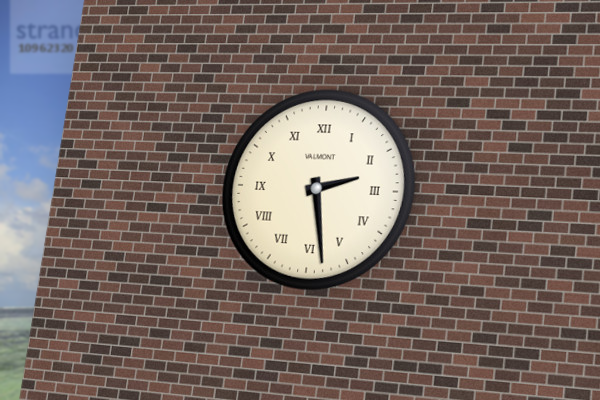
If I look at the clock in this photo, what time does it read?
2:28
